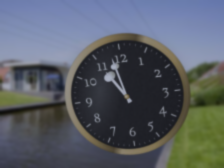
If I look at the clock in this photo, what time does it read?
10:58
